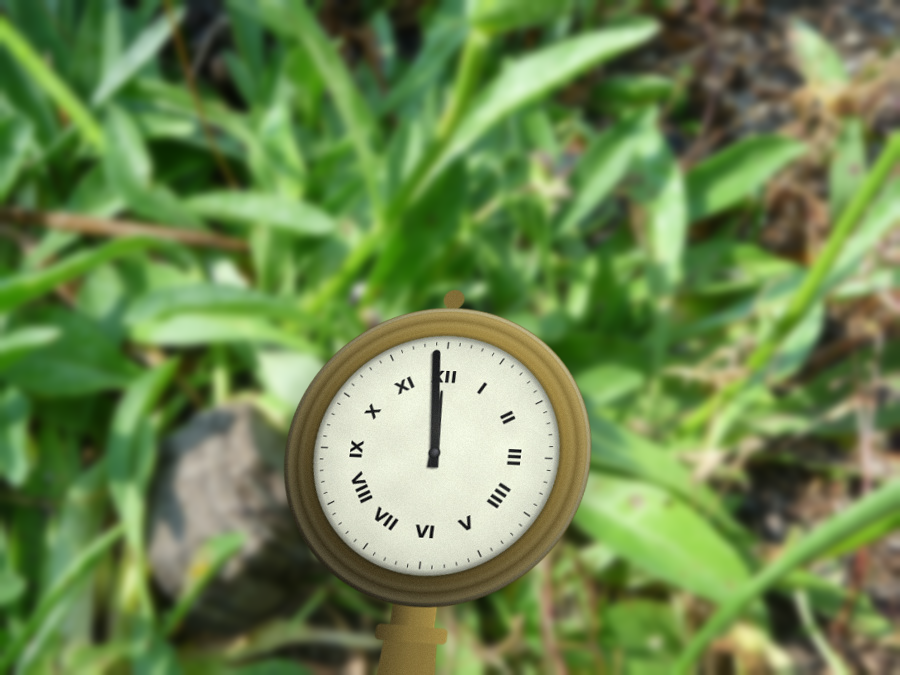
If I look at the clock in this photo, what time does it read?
11:59
